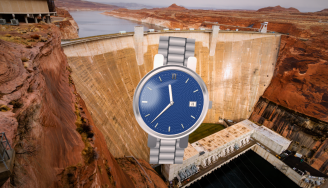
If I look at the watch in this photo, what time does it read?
11:37
